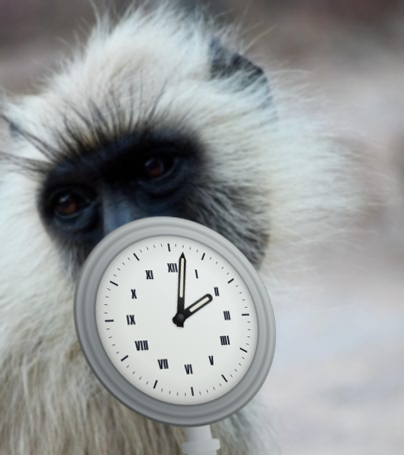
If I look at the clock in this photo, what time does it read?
2:02
